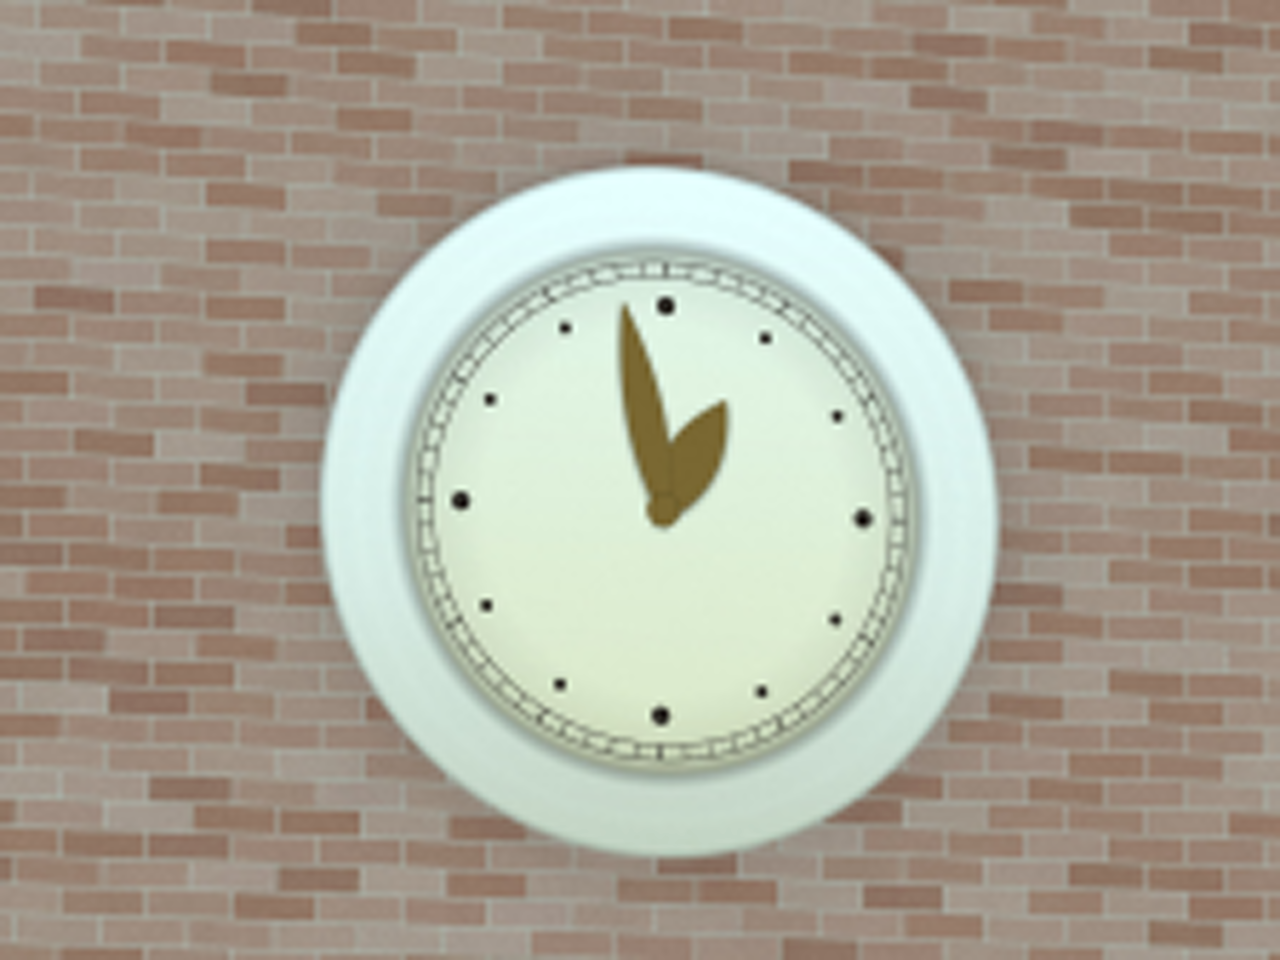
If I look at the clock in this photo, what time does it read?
12:58
